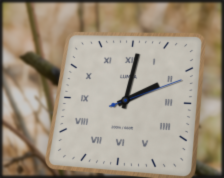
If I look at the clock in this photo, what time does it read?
2:01:11
